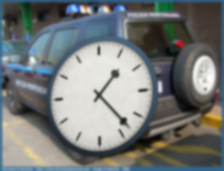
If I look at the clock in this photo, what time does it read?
1:23
